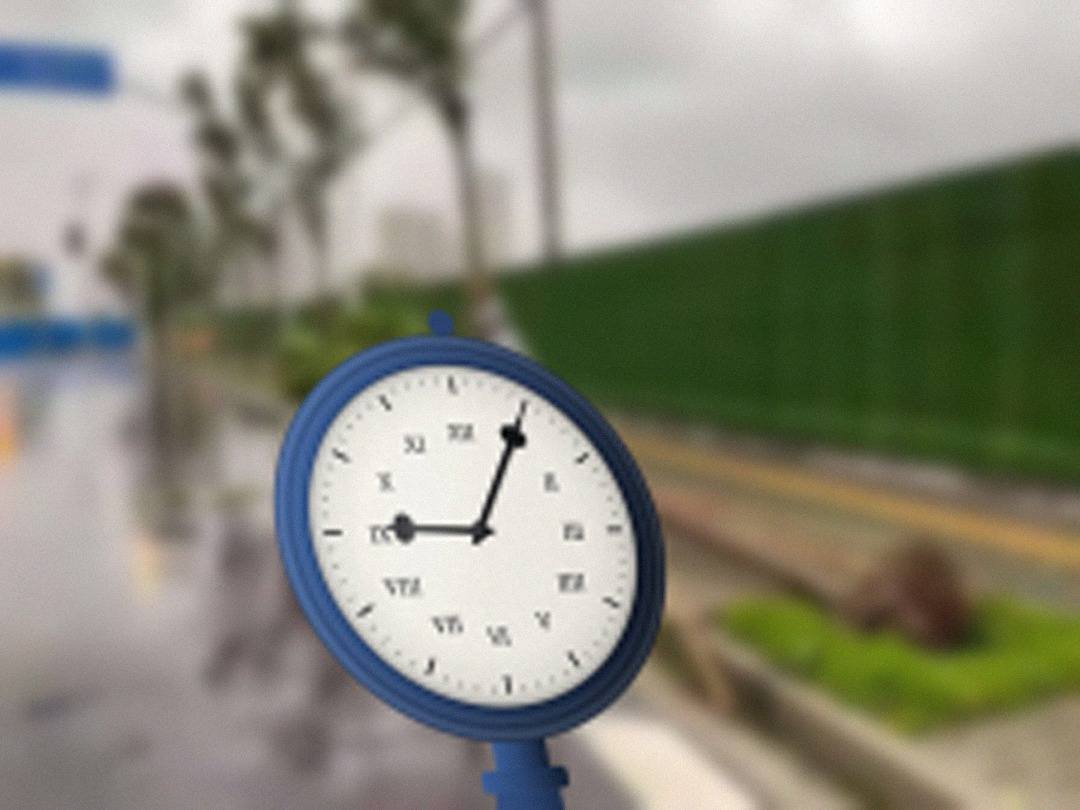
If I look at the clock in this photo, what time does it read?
9:05
